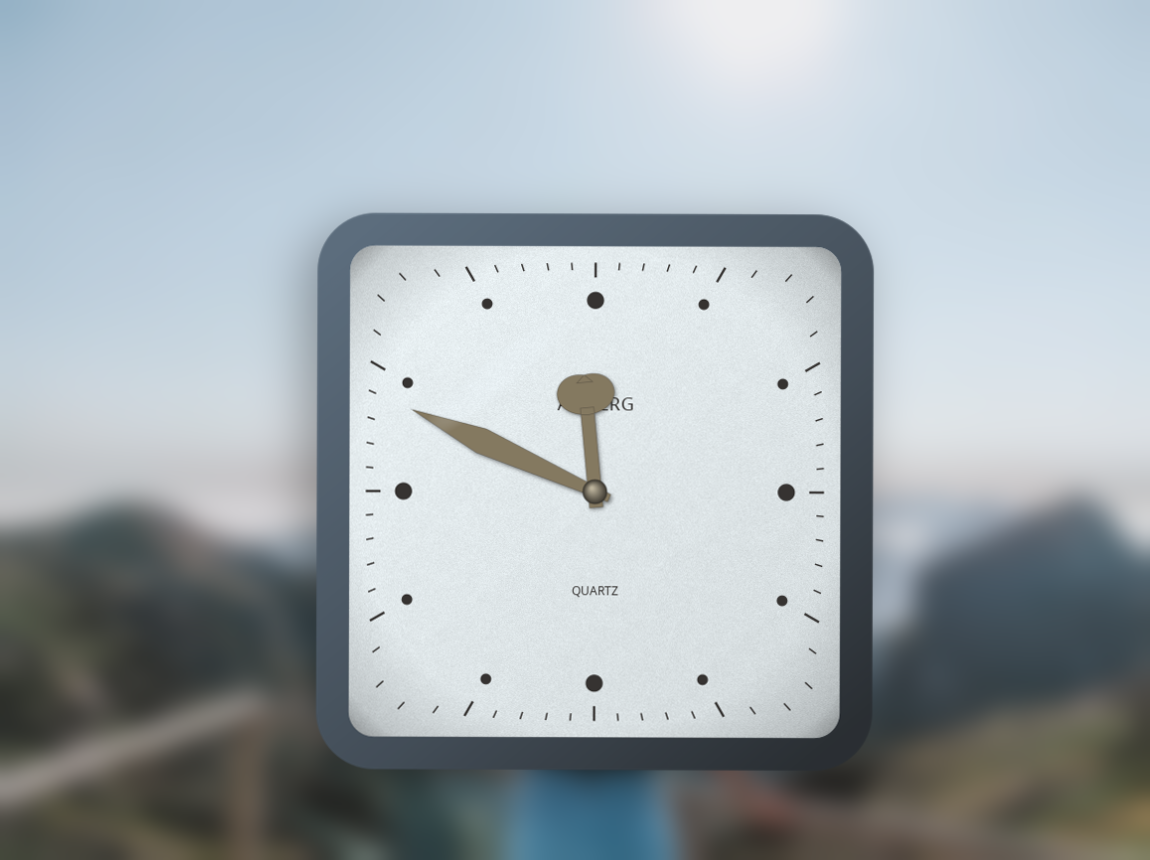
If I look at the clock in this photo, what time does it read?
11:49
